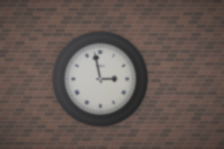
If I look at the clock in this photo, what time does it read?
2:58
